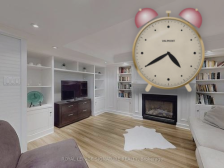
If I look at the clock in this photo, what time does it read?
4:40
